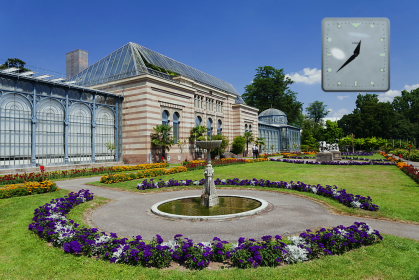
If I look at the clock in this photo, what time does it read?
12:38
